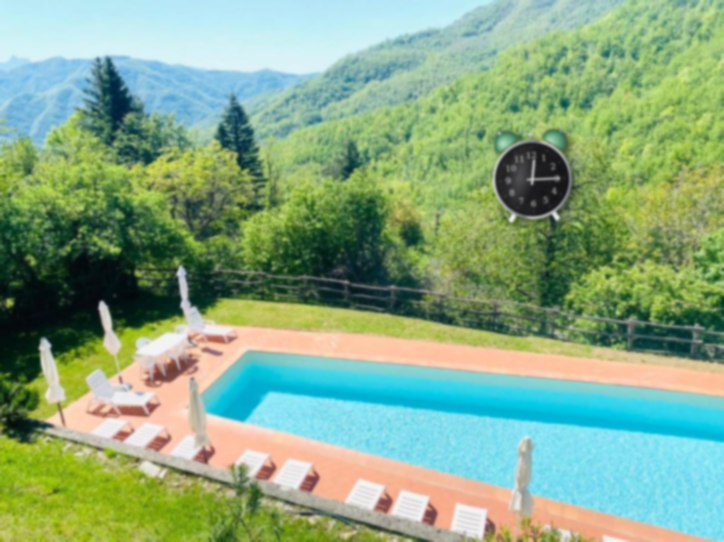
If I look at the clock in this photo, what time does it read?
12:15
